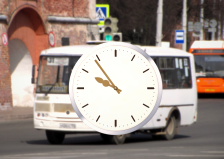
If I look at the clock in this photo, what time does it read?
9:54
